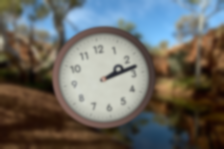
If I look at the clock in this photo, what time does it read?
2:13
